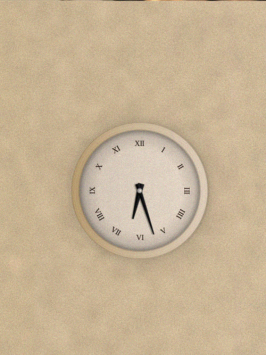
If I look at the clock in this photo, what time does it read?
6:27
